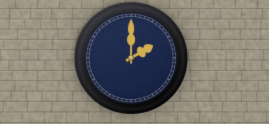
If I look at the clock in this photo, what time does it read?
2:00
